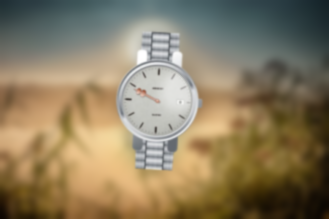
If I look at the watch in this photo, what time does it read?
9:49
